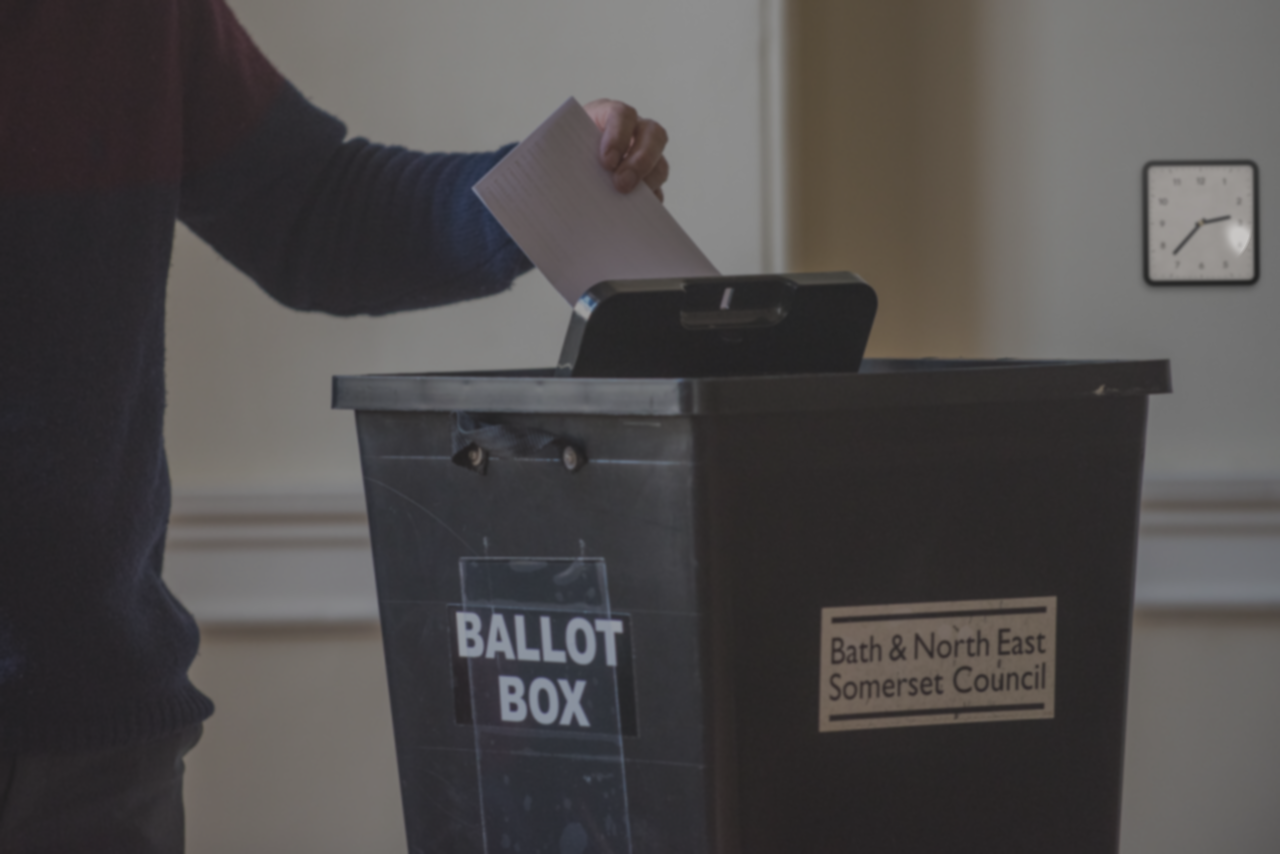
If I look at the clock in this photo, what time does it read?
2:37
